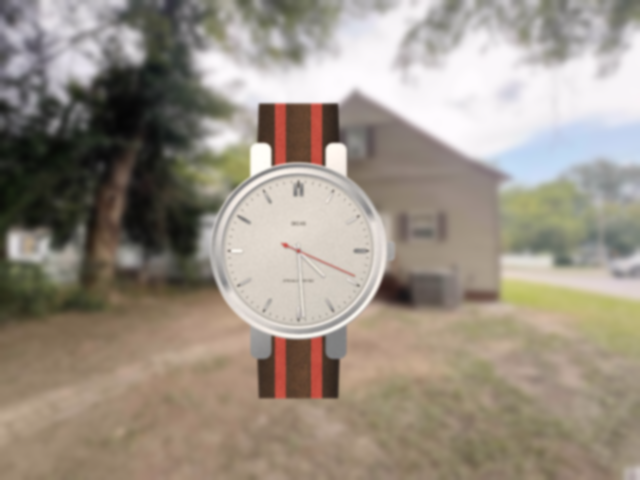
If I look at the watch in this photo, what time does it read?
4:29:19
